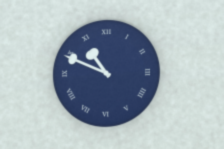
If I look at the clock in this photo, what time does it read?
10:49
